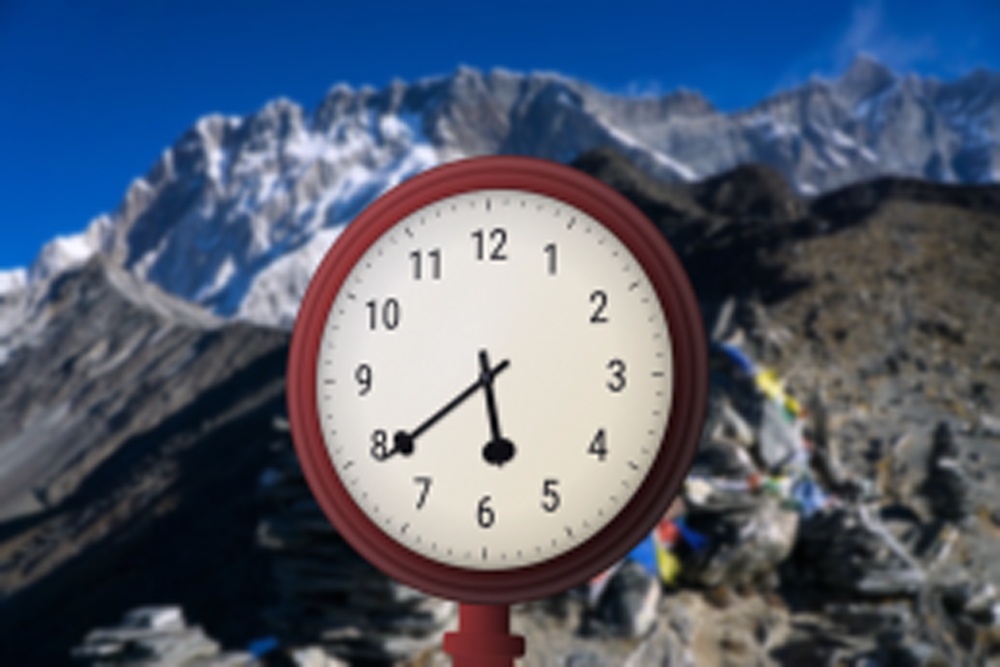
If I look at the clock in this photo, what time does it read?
5:39
